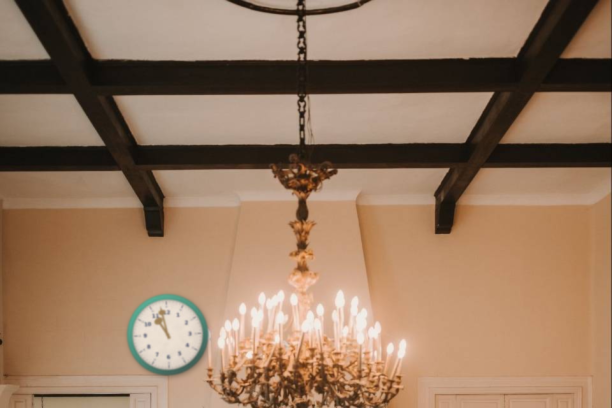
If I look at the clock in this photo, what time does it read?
10:58
